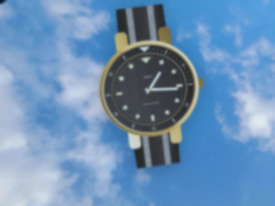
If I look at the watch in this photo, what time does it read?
1:16
